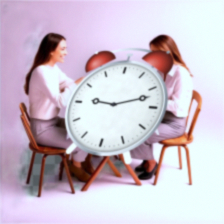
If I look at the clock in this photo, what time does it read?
9:12
